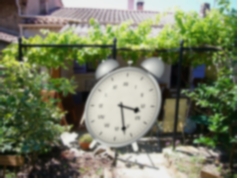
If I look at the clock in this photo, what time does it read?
3:27
